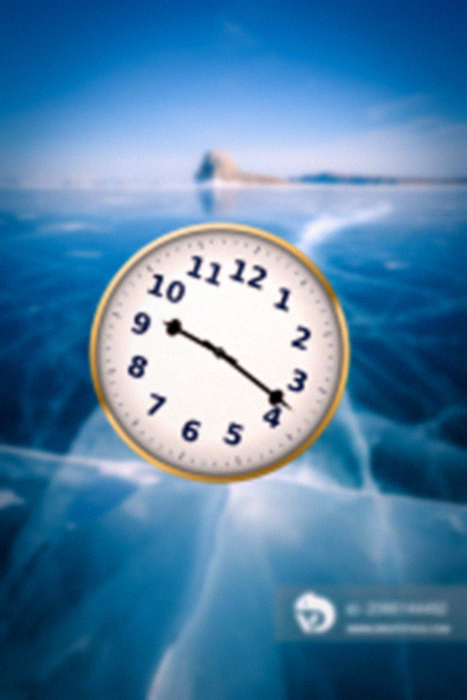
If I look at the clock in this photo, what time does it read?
9:18
